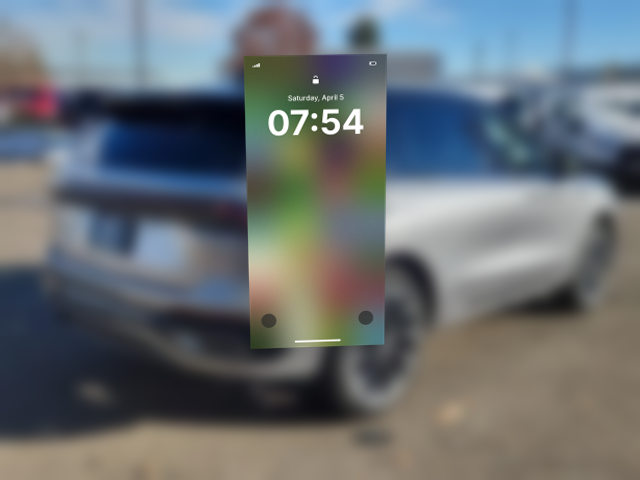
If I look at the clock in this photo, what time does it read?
7:54
